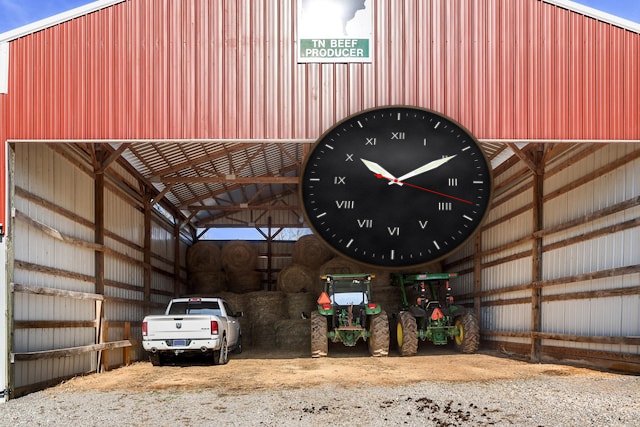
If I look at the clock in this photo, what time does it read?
10:10:18
